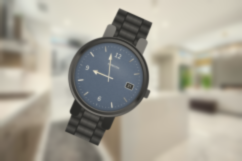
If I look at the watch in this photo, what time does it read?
8:57
